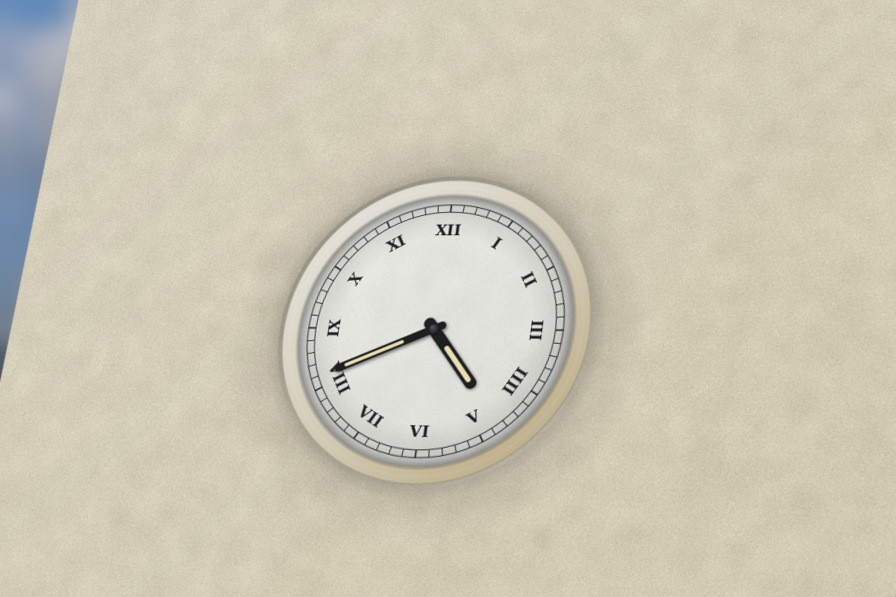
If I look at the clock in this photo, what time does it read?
4:41
